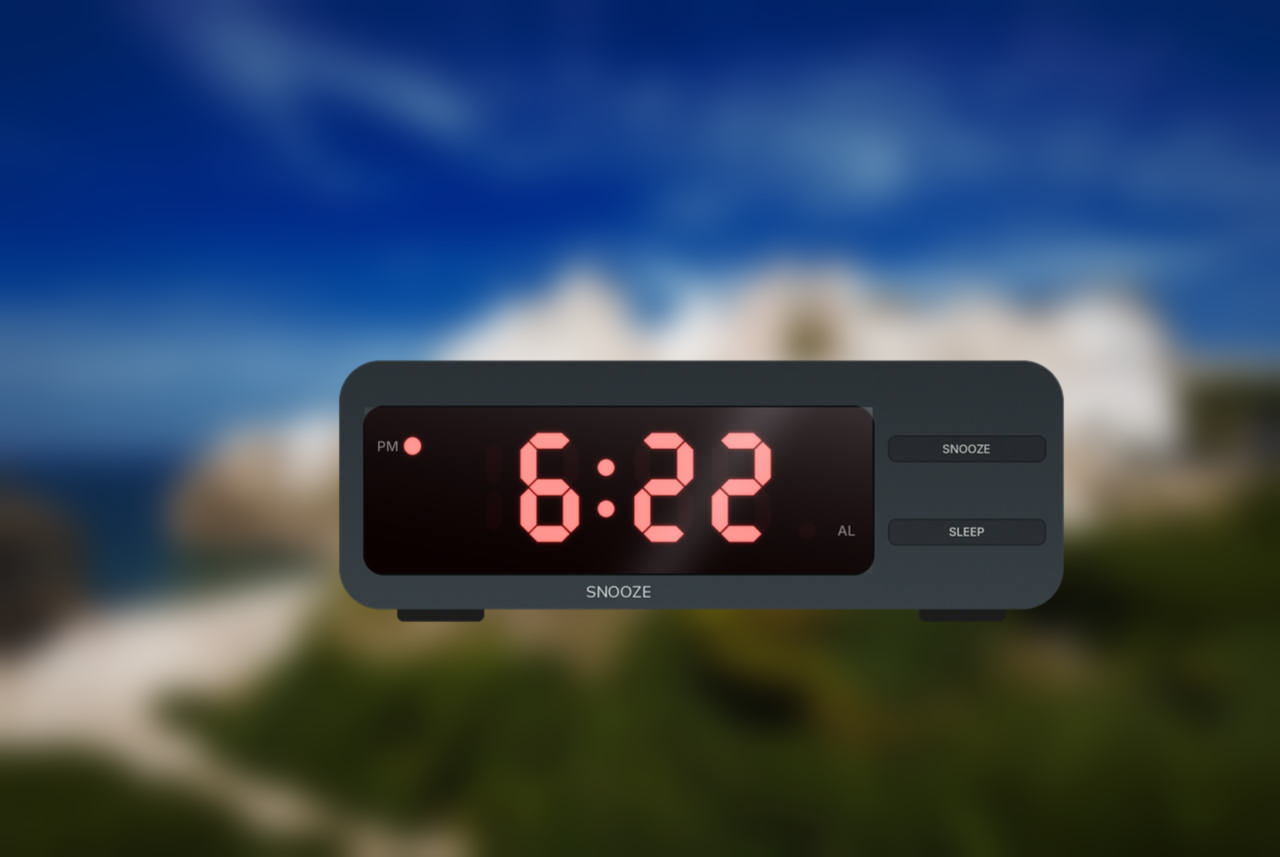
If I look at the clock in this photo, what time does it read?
6:22
